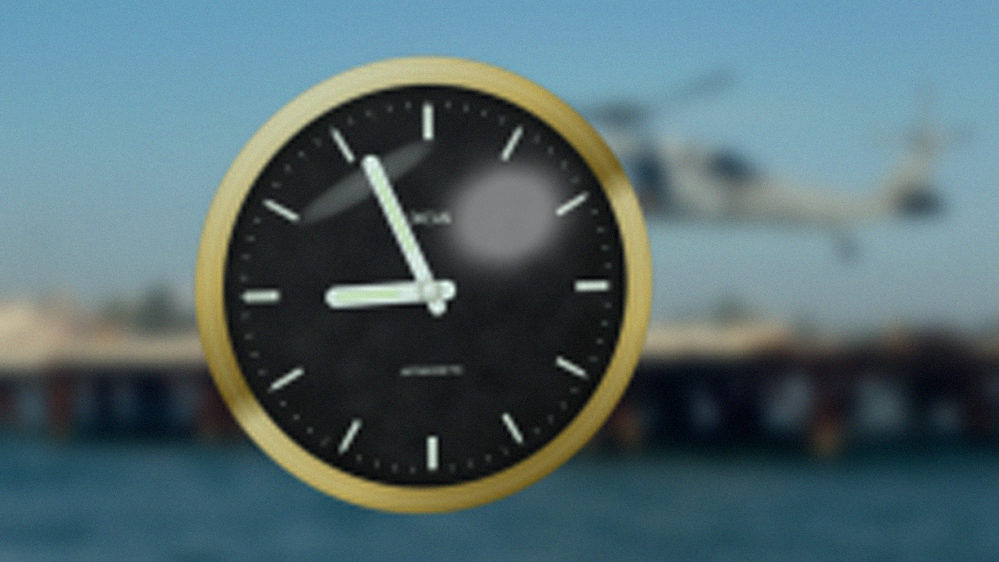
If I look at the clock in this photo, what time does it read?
8:56
